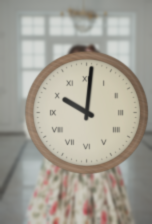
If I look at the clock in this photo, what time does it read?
10:01
